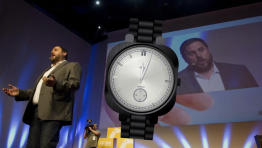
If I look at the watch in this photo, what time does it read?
12:03
